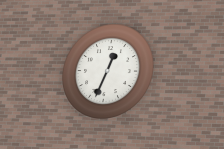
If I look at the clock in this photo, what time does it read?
12:33
